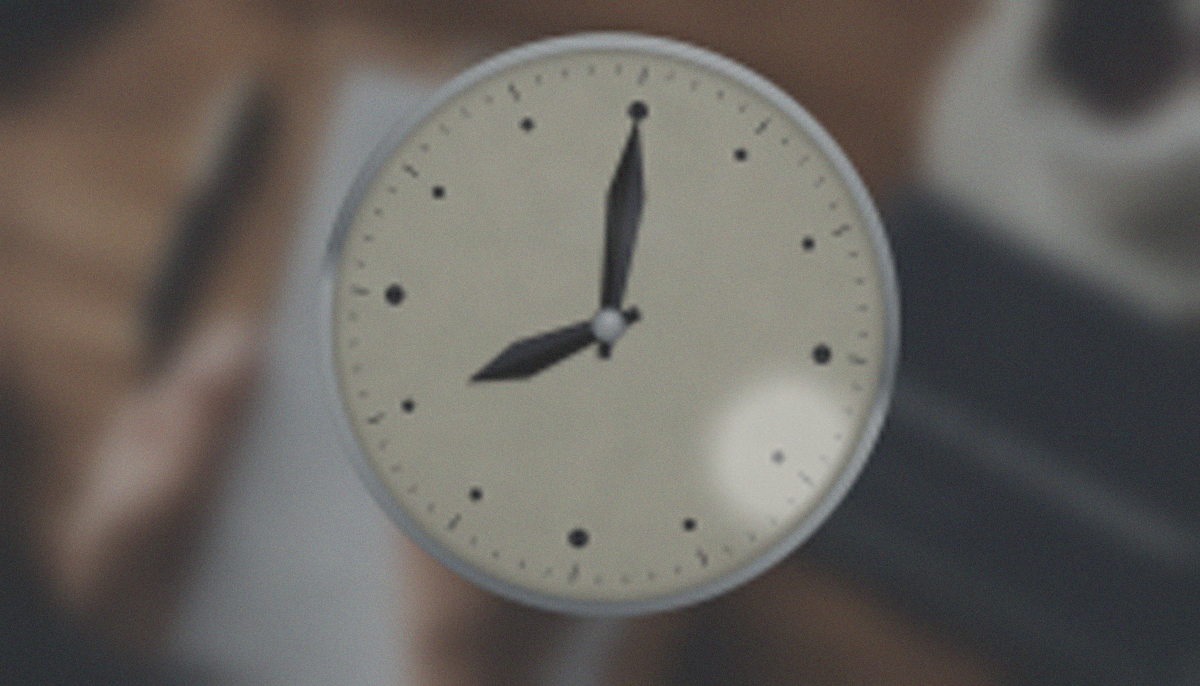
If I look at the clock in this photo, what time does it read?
8:00
